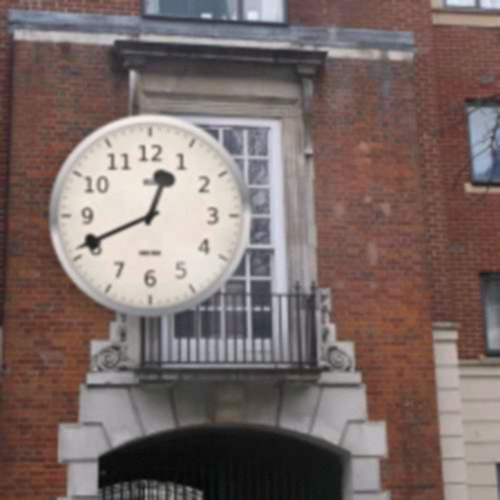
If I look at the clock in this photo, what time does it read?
12:41
